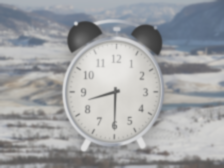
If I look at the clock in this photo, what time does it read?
8:30
